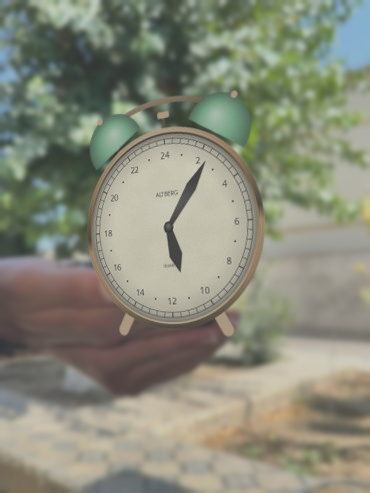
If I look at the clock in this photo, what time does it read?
11:06
